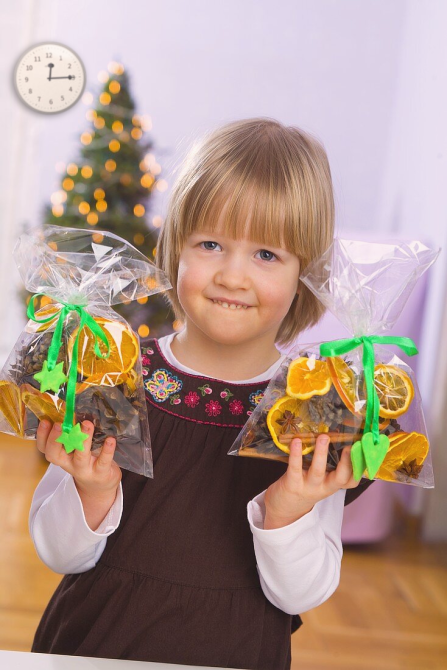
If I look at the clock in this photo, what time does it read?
12:15
